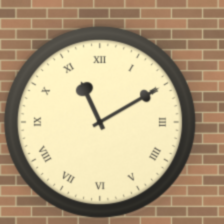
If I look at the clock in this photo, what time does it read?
11:10
